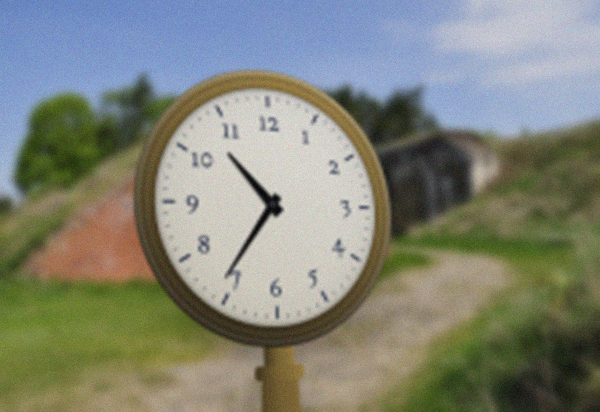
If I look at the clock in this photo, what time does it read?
10:36
